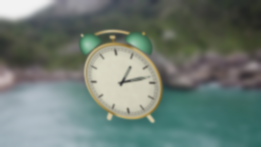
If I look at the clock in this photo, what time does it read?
1:13
